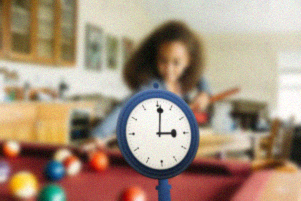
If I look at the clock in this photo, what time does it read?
3:01
